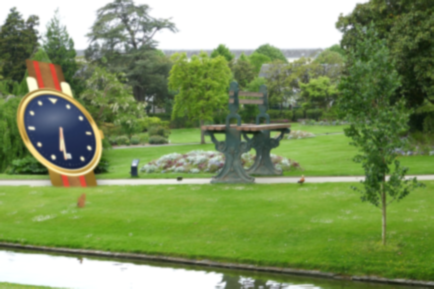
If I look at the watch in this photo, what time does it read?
6:31
